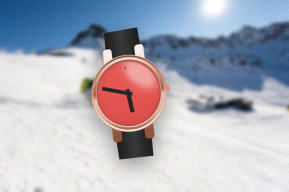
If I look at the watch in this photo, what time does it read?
5:48
